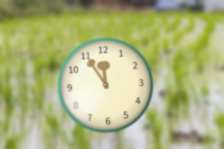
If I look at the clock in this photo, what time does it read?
11:55
